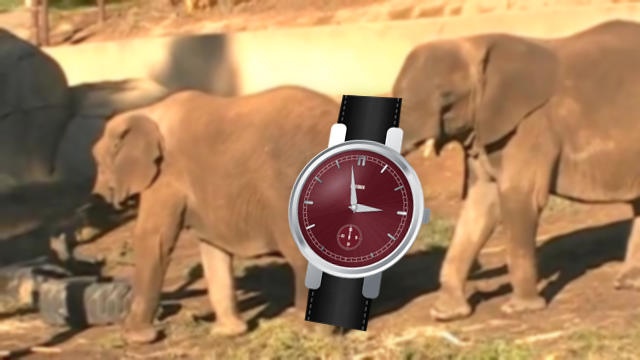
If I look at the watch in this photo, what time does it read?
2:58
